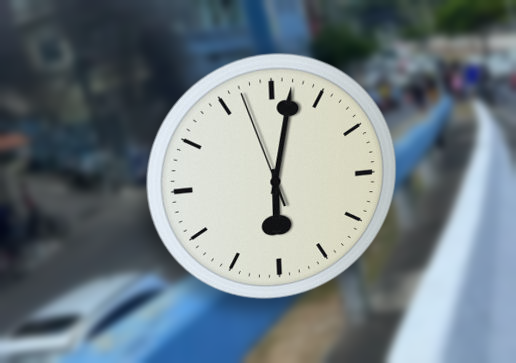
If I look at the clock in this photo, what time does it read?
6:01:57
